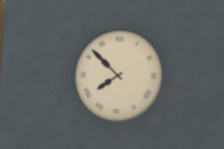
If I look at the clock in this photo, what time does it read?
7:52
